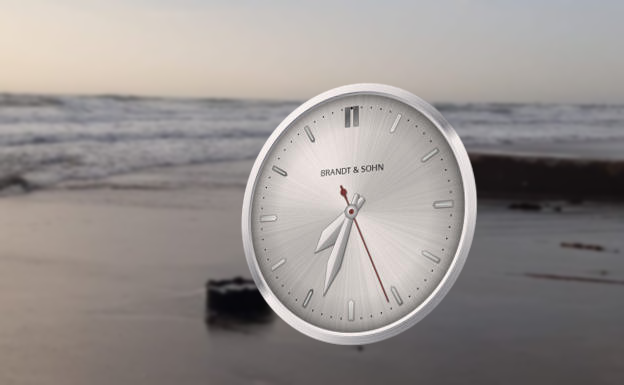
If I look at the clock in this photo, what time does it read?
7:33:26
